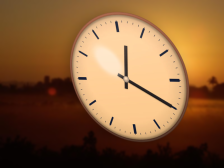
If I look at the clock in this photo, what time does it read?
12:20
